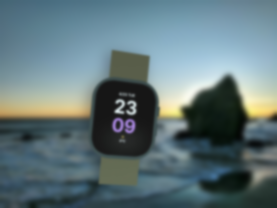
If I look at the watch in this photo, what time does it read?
23:09
